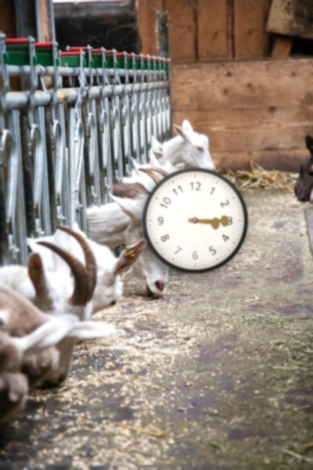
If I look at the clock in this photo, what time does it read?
3:15
